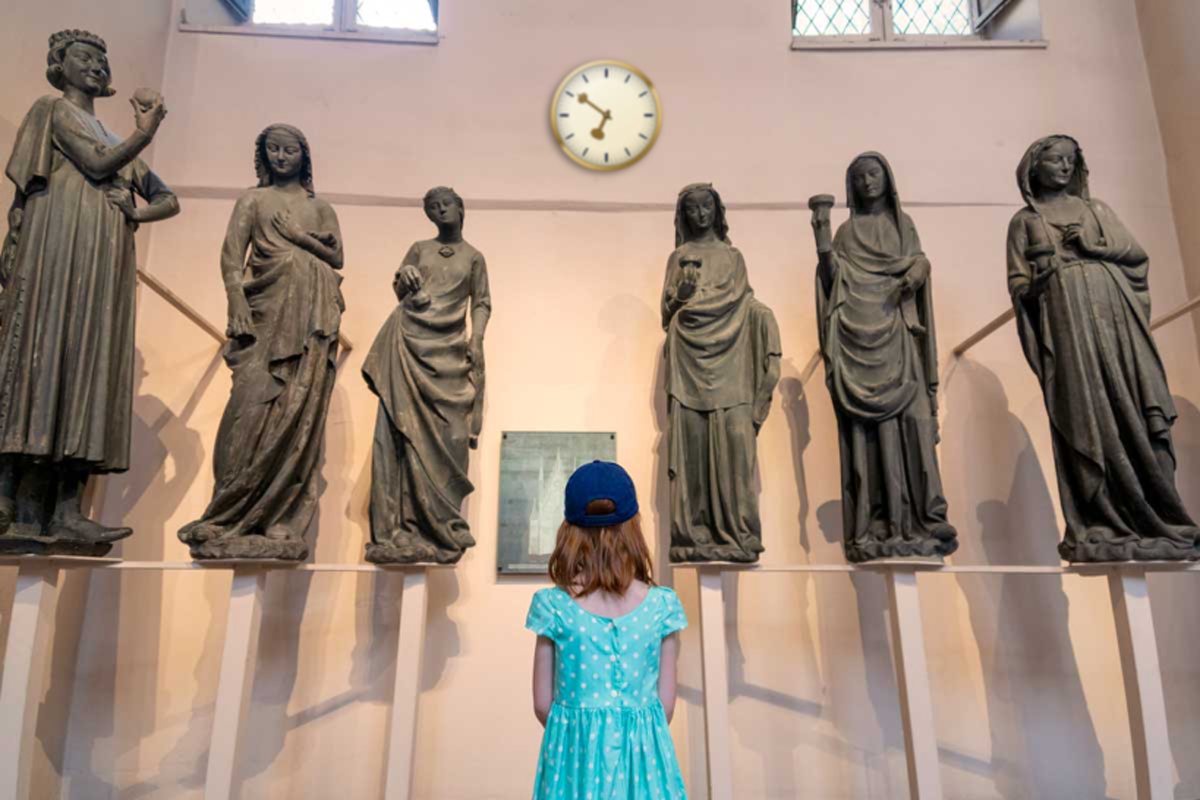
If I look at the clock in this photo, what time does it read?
6:51
